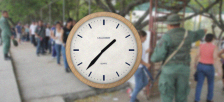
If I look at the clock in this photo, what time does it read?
1:37
